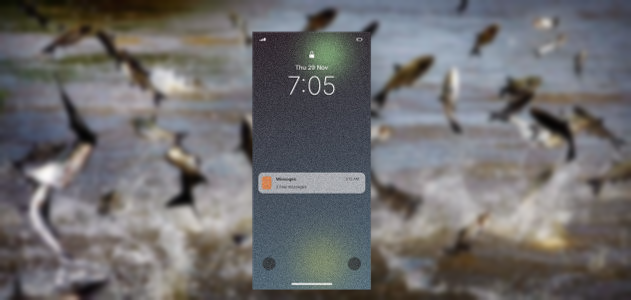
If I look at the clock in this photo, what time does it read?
7:05
